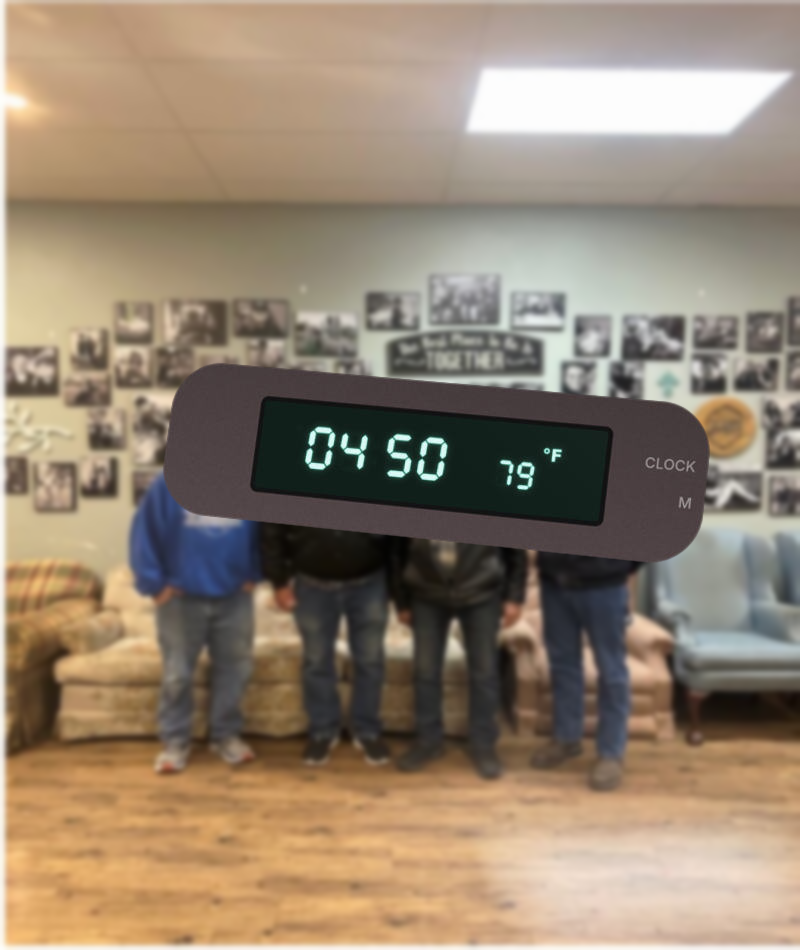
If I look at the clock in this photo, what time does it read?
4:50
